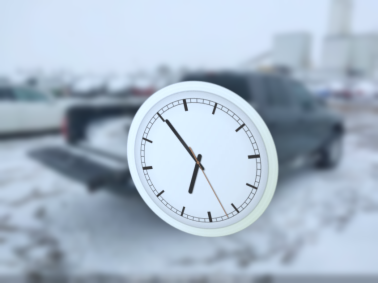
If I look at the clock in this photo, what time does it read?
6:55:27
